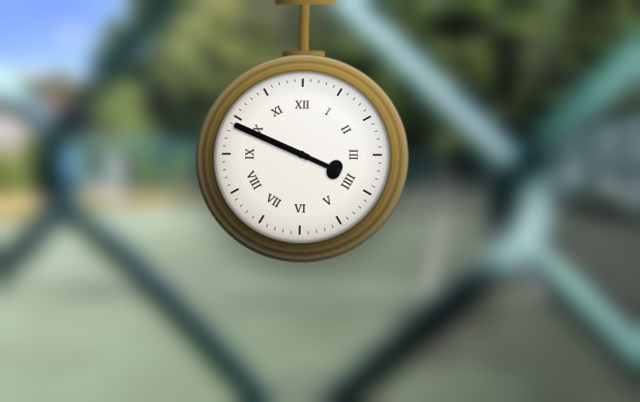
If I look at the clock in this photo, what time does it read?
3:49
